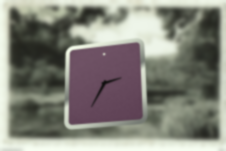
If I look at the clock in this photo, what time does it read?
2:35
